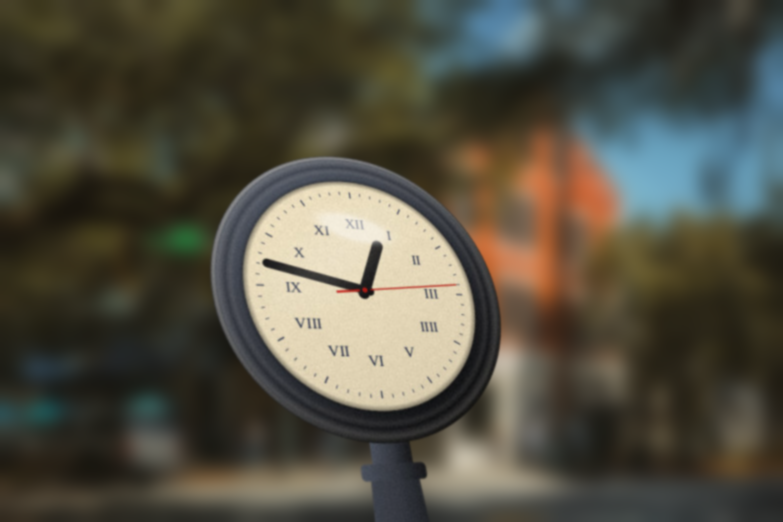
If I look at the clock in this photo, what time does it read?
12:47:14
